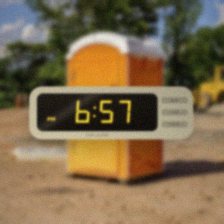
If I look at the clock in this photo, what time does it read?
6:57
